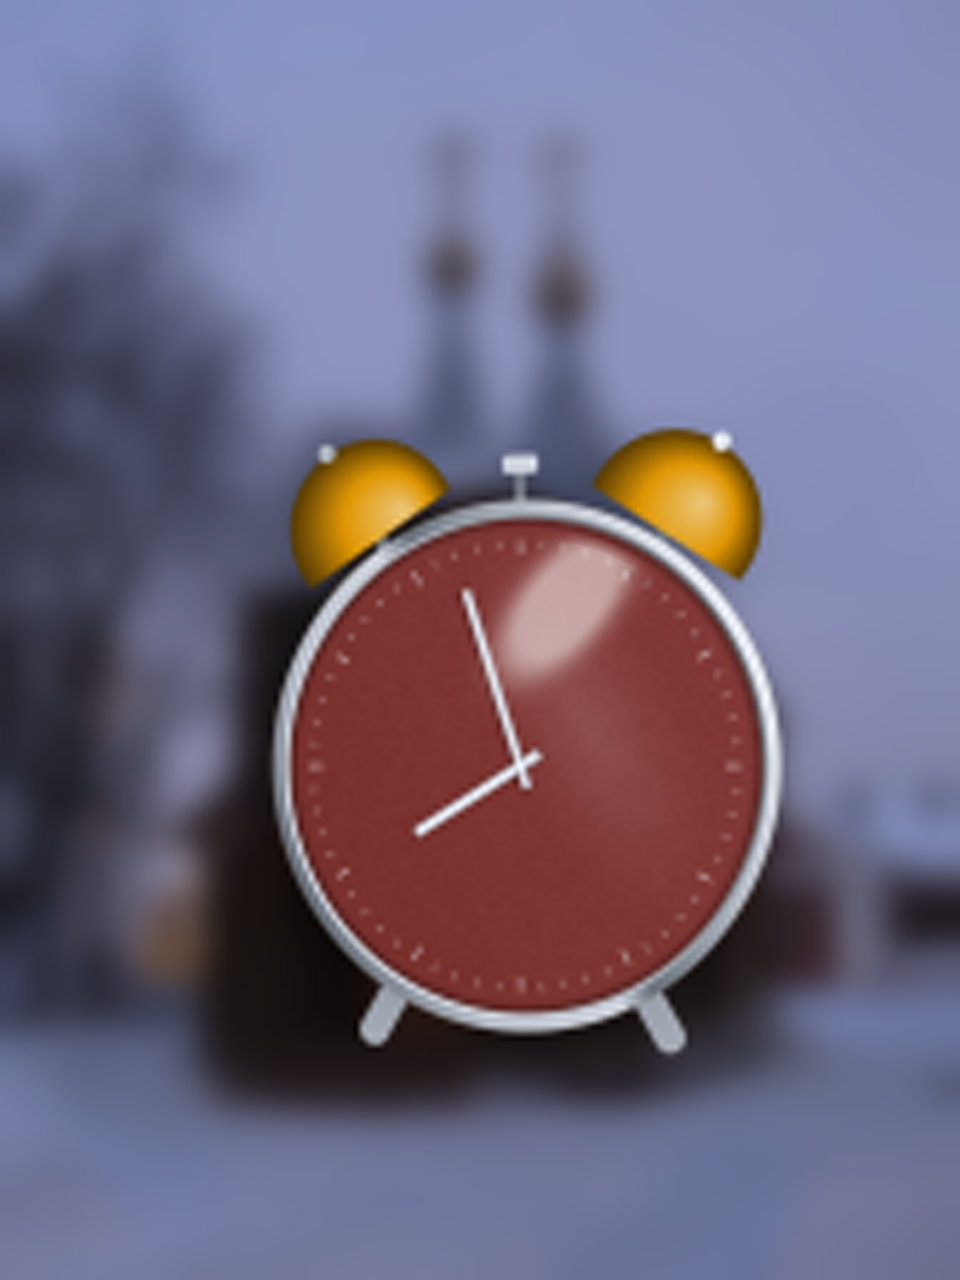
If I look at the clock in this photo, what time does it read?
7:57
